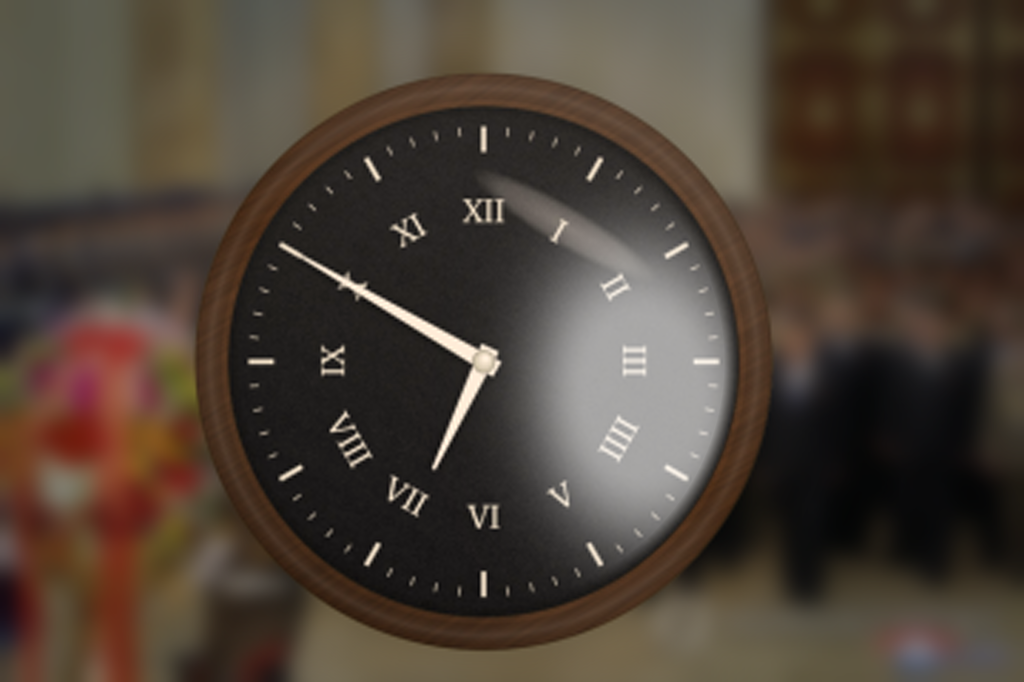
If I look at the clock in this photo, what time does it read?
6:50
